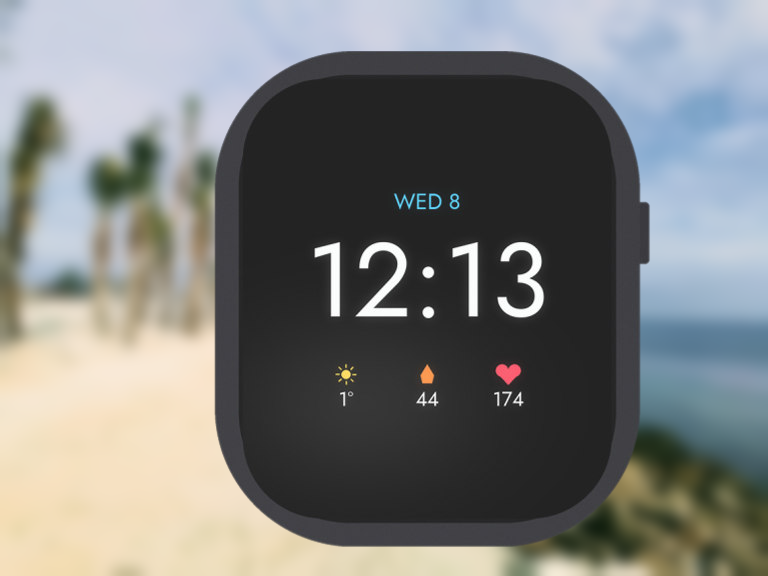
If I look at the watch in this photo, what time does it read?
12:13
